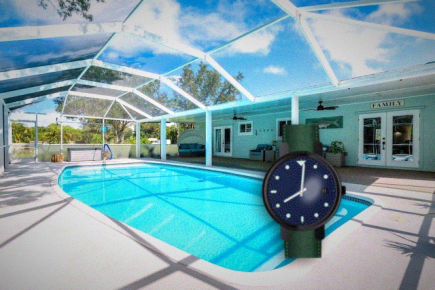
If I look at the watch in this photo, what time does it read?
8:01
